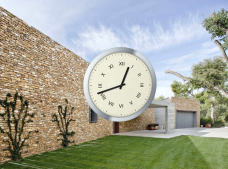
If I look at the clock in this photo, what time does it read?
12:42
